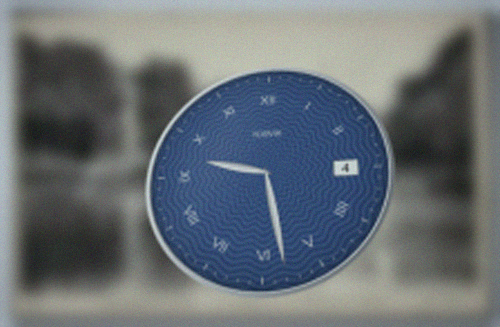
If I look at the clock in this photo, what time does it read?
9:28
